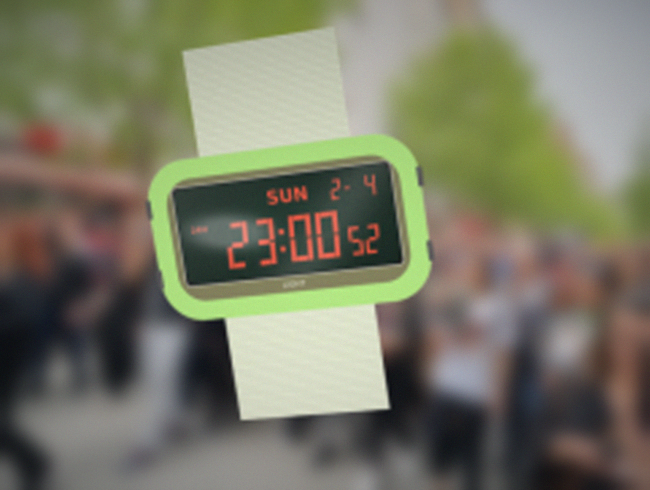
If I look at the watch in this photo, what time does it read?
23:00:52
